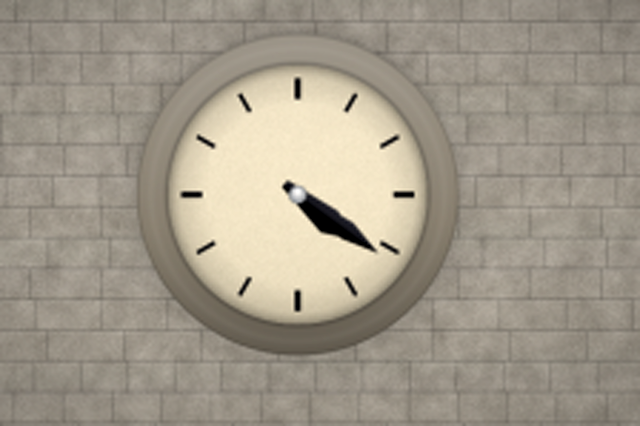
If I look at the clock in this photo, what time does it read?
4:21
